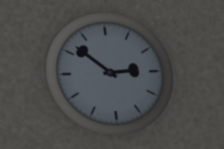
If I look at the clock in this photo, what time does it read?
2:52
